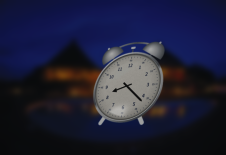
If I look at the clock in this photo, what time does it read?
8:22
